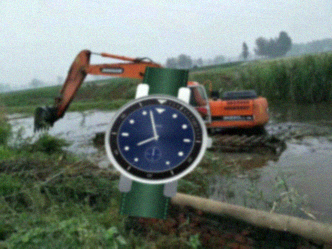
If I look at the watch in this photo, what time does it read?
7:57
